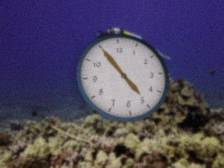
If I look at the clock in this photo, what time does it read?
4:55
